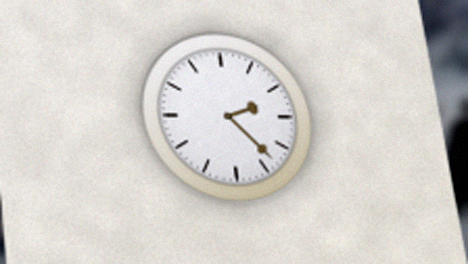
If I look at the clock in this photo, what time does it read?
2:23
